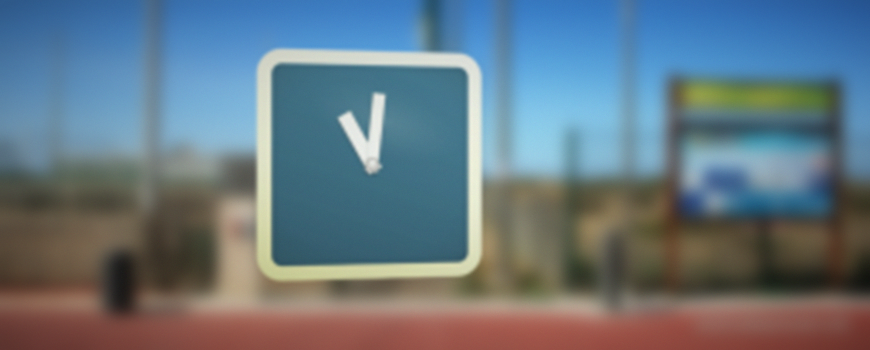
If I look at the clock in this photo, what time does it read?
11:01
